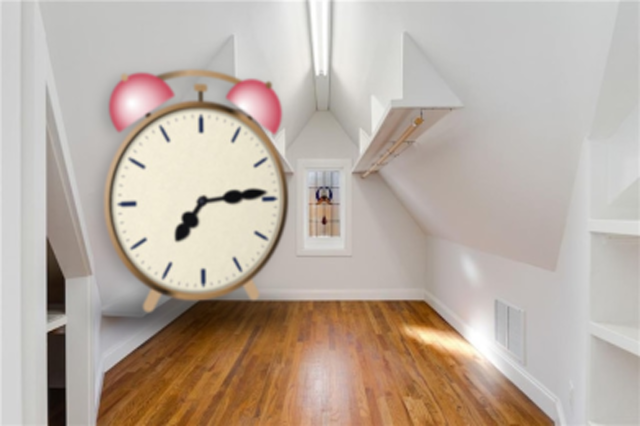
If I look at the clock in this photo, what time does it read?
7:14
